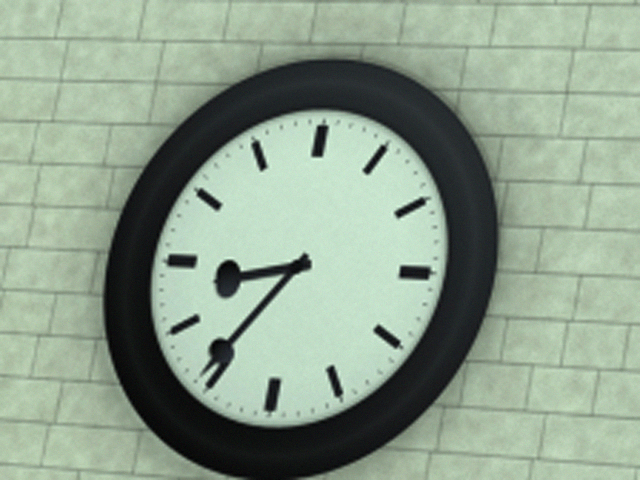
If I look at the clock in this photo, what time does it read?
8:36
